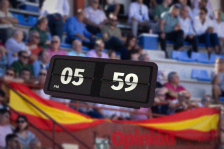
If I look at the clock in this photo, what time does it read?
5:59
